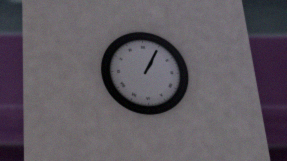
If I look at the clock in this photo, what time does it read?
1:05
